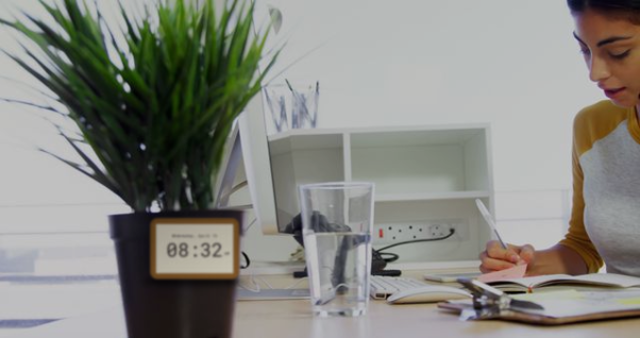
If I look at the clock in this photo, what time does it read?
8:32
